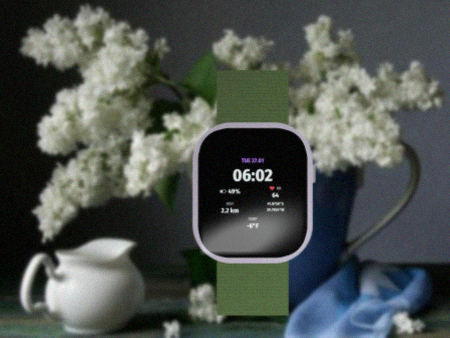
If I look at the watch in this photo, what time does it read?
6:02
